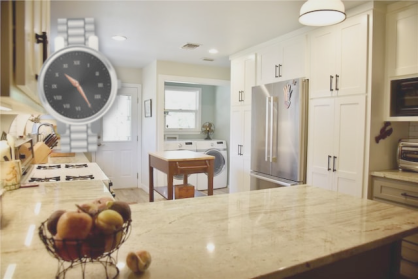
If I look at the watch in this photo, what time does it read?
10:25
